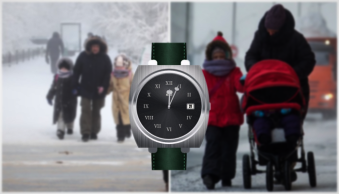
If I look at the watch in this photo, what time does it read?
12:04
